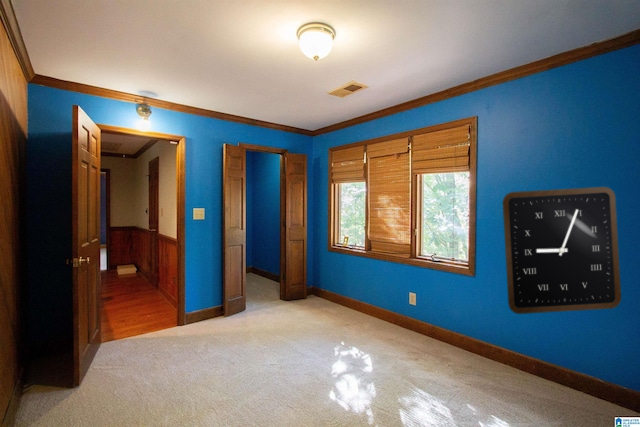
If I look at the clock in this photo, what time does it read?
9:04
